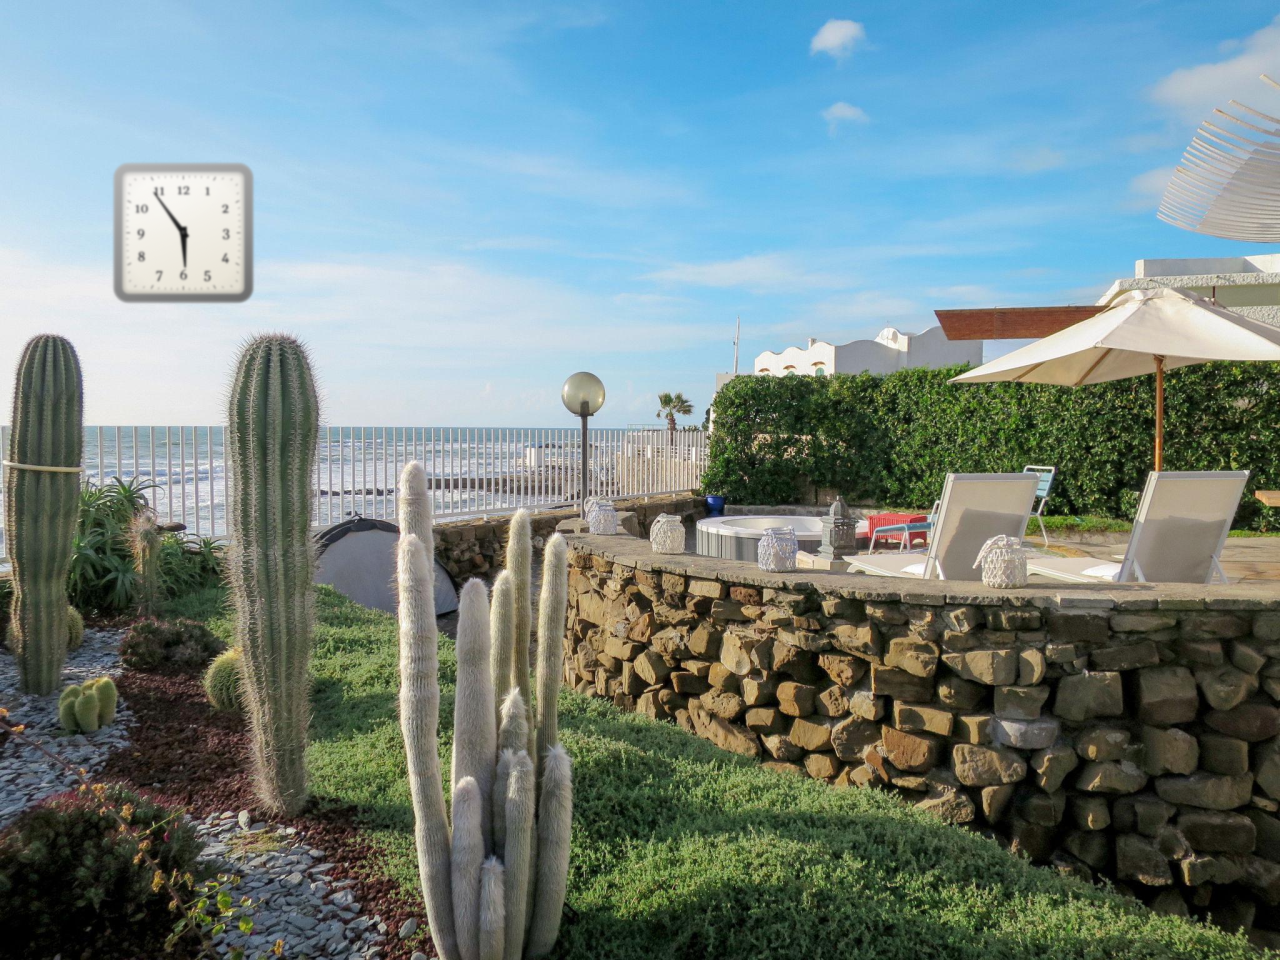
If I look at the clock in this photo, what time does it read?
5:54
